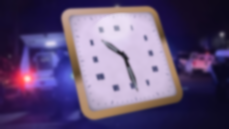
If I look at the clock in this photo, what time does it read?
10:29
